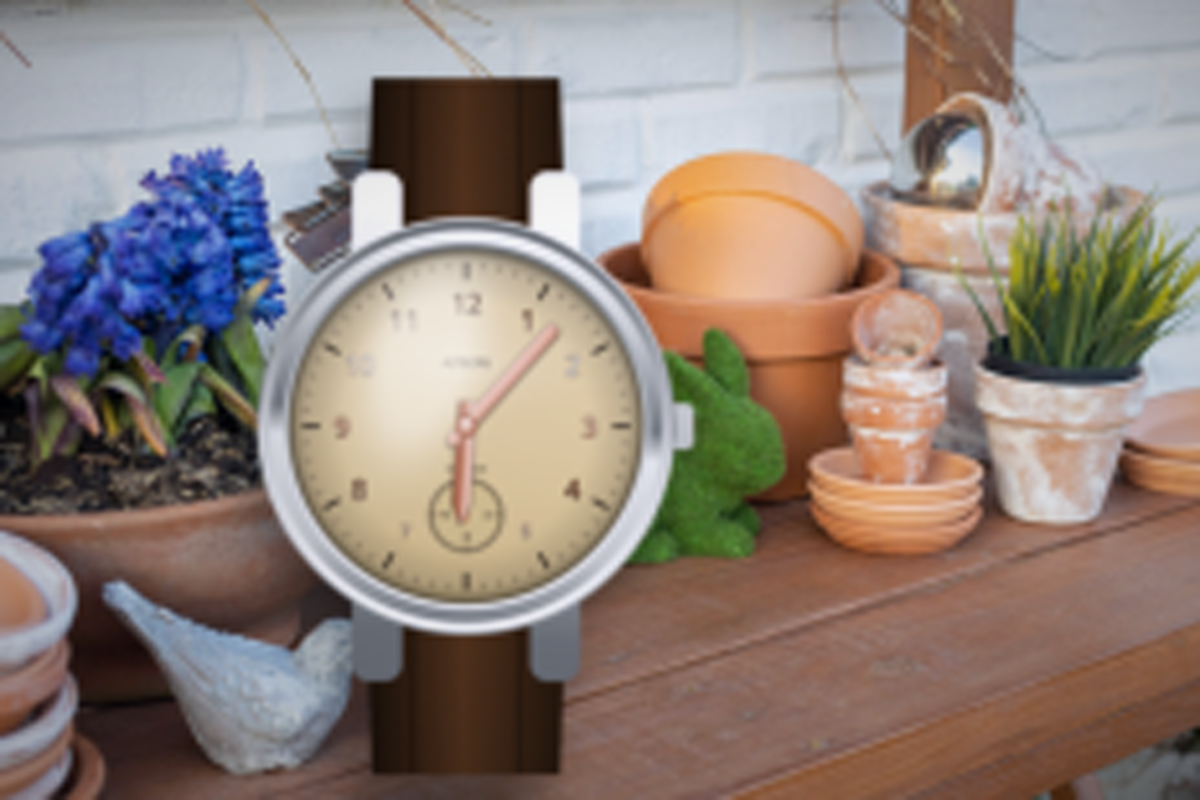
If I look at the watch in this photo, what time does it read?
6:07
